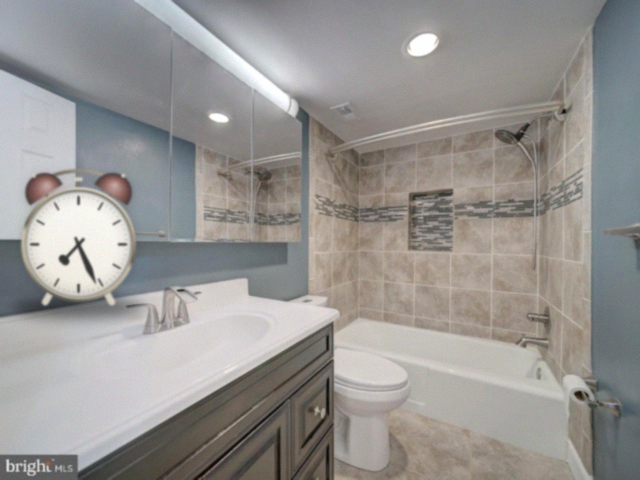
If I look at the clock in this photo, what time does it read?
7:26
